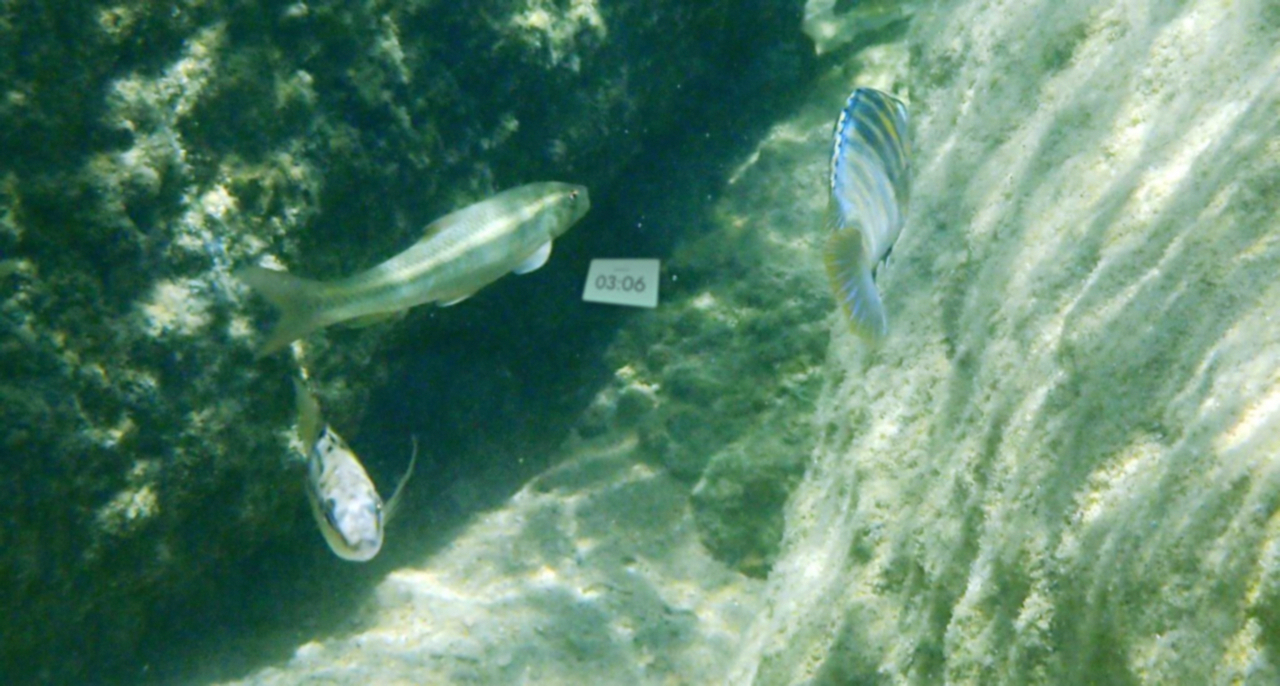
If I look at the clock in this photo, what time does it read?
3:06
